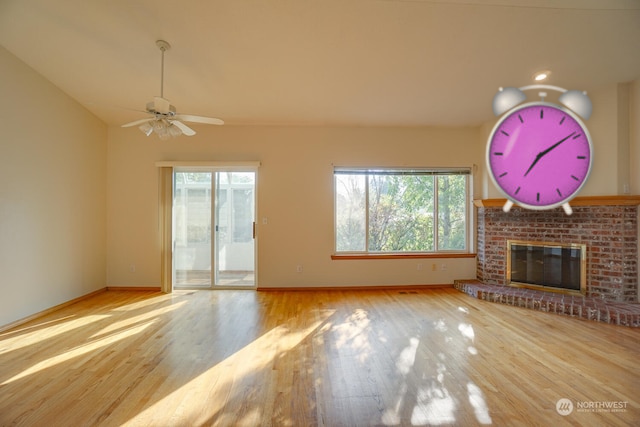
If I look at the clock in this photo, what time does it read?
7:09
